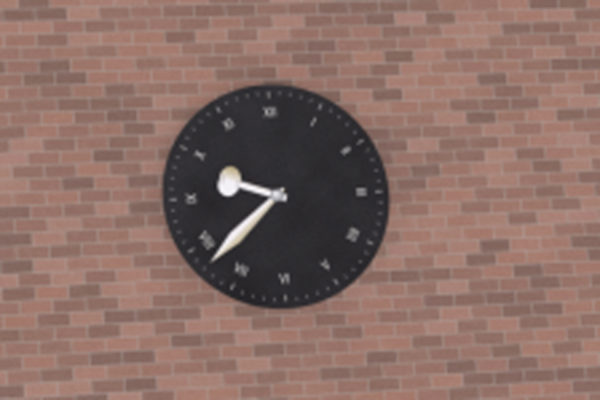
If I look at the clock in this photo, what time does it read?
9:38
